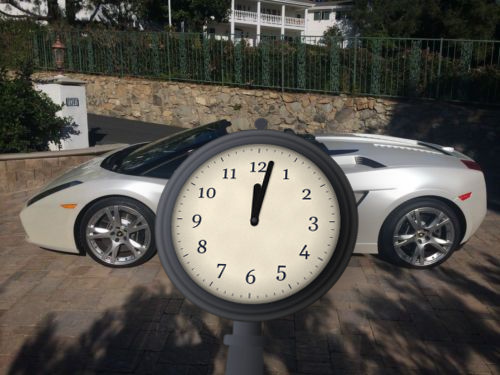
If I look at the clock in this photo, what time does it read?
12:02
